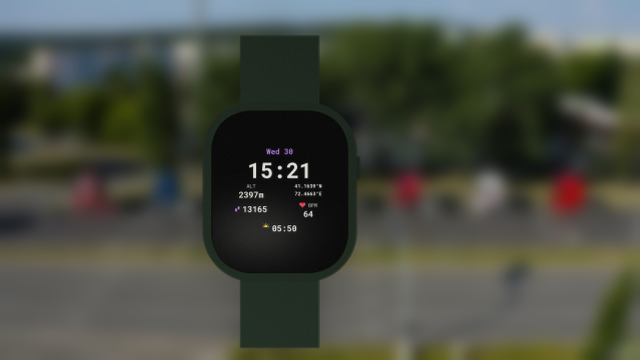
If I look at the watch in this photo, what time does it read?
15:21
